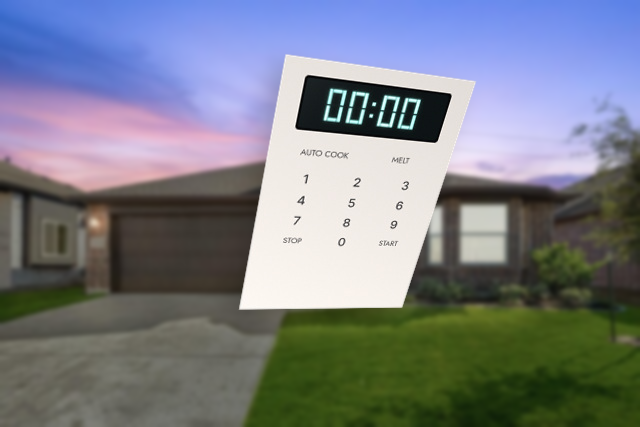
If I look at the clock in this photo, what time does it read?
0:00
